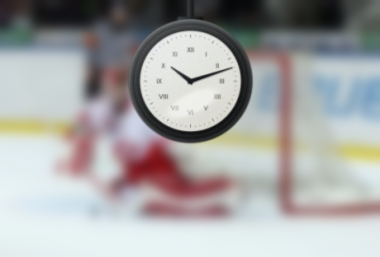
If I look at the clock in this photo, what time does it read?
10:12
